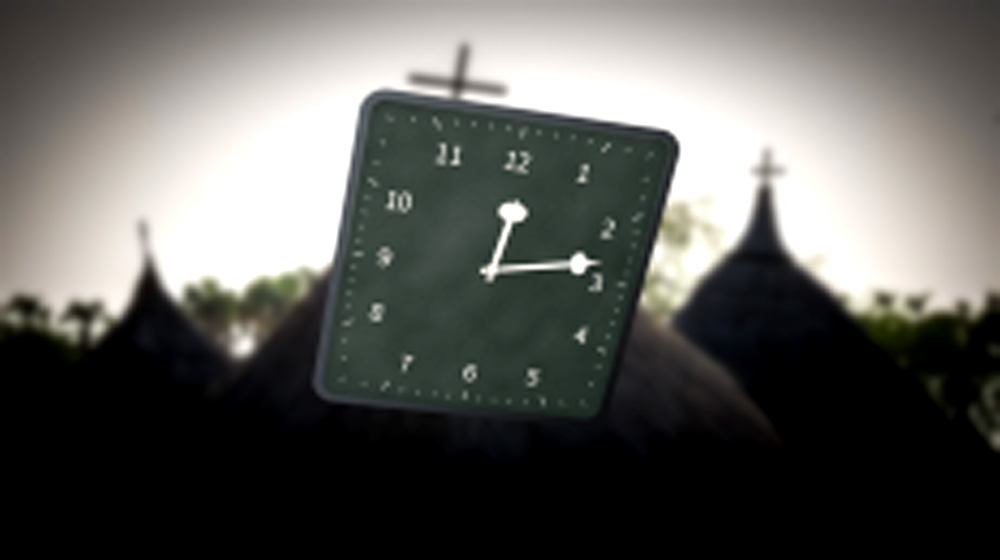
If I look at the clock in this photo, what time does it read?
12:13
